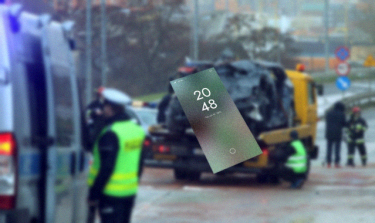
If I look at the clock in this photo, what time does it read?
20:48
